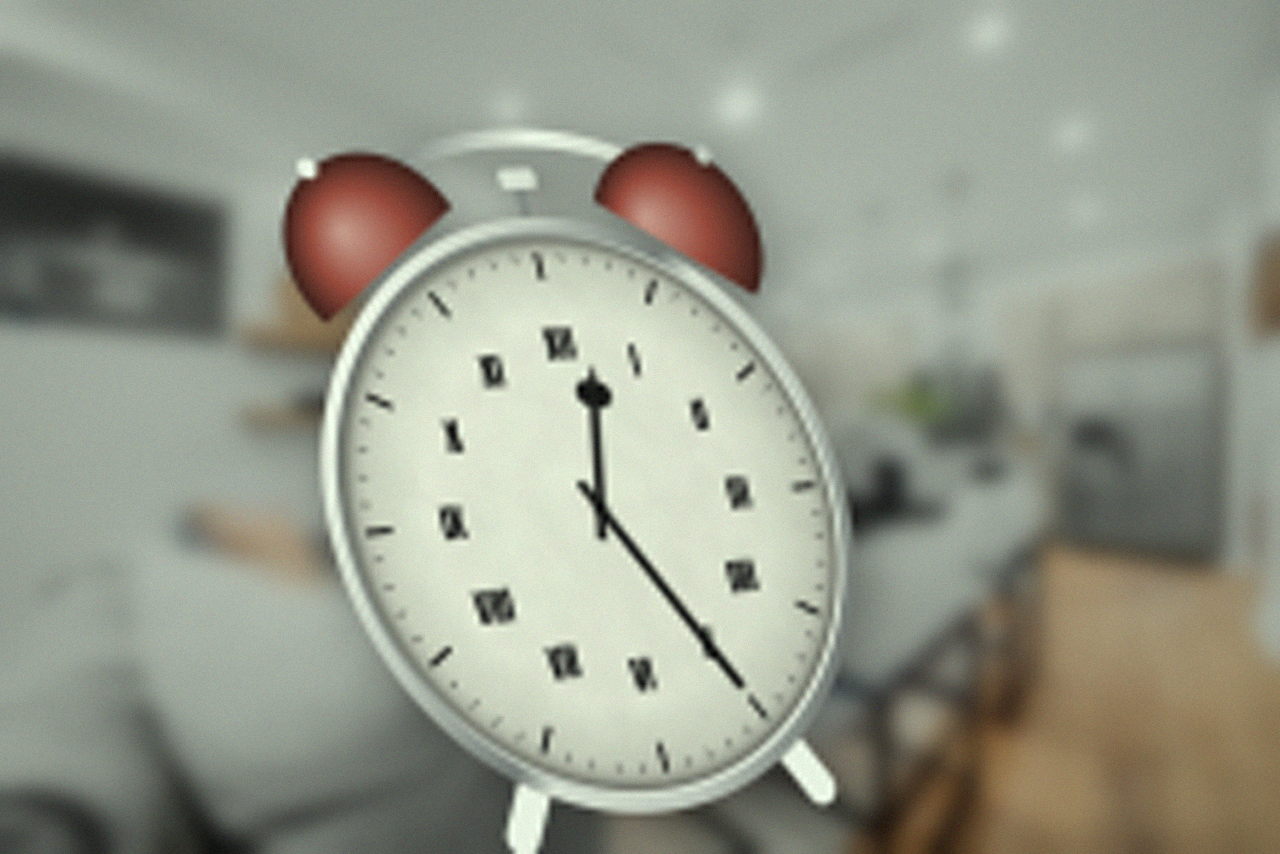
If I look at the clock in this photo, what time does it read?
12:25
